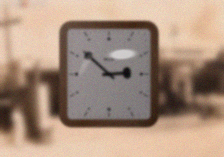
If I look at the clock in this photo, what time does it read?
2:52
